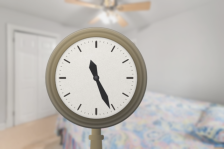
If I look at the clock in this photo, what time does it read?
11:26
